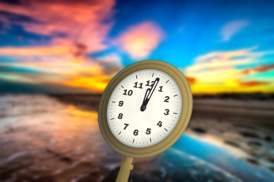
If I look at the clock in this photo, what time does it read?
12:02
